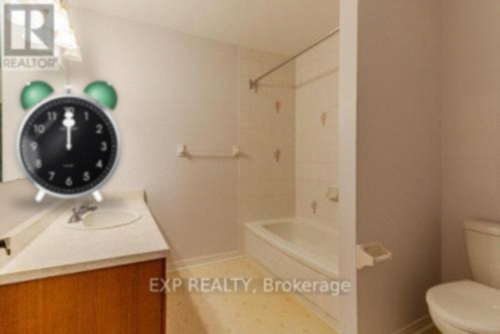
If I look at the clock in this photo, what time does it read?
12:00
